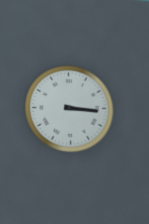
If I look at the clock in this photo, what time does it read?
3:16
